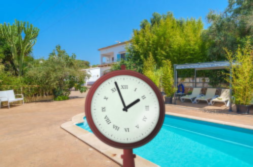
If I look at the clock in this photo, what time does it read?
1:57
